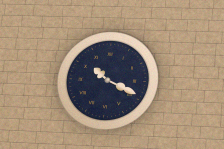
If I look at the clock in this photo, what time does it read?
10:19
